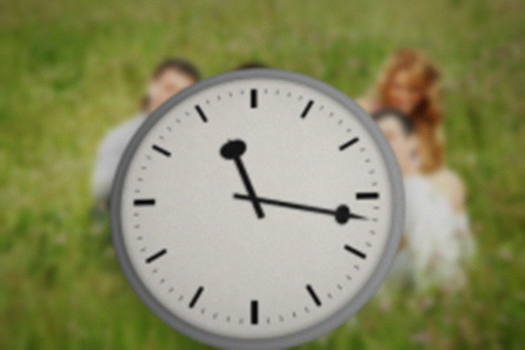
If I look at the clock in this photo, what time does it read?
11:17
